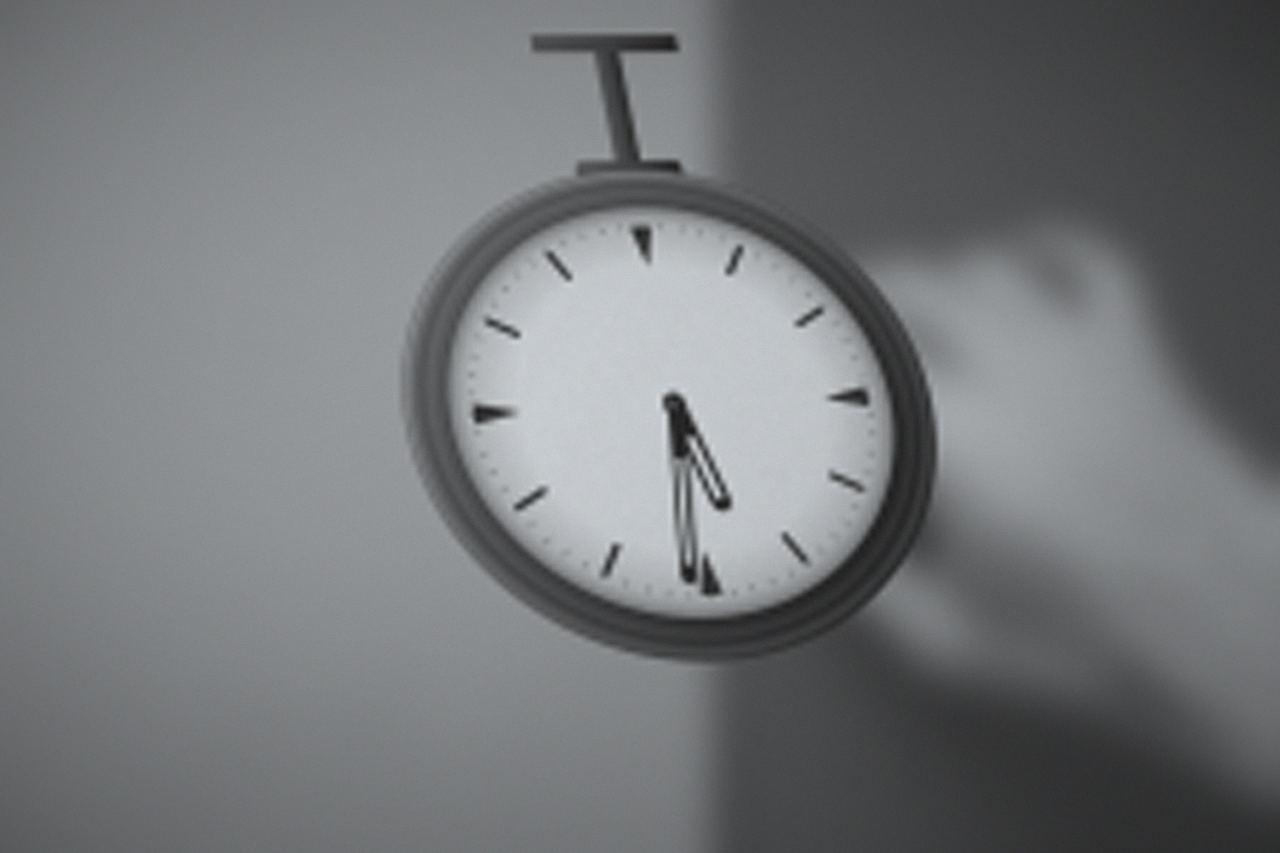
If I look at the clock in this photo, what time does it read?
5:31
